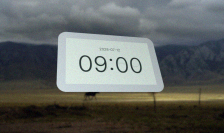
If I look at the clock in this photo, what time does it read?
9:00
